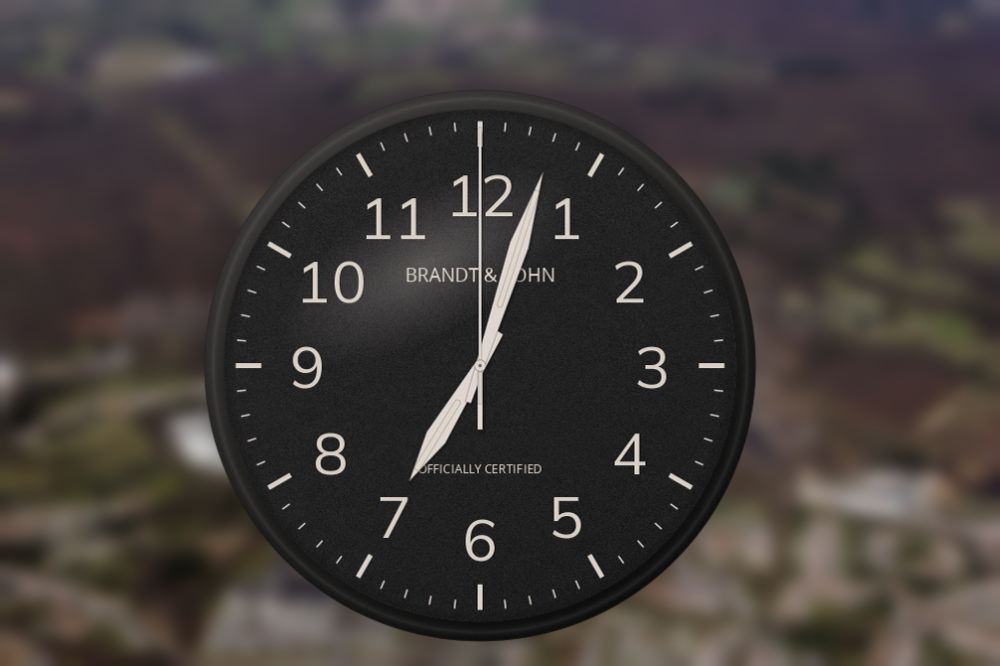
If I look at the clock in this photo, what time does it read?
7:03:00
